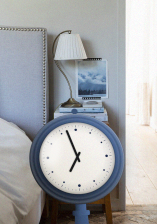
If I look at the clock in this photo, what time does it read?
6:57
